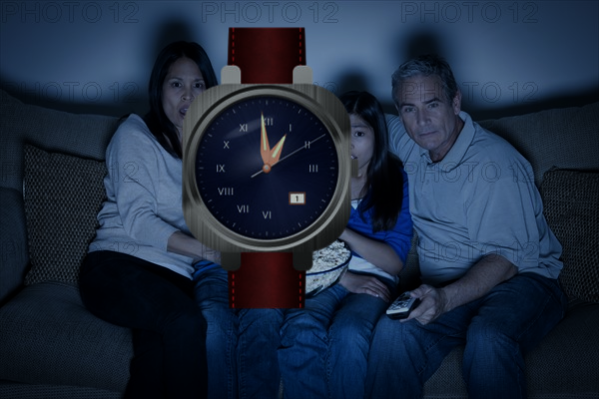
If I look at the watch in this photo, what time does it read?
12:59:10
